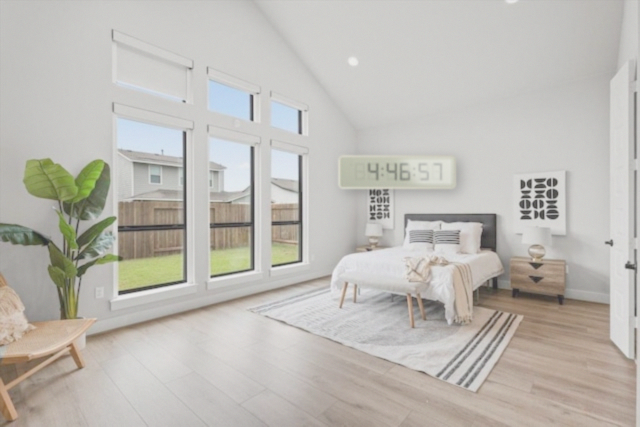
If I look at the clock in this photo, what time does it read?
4:46:57
